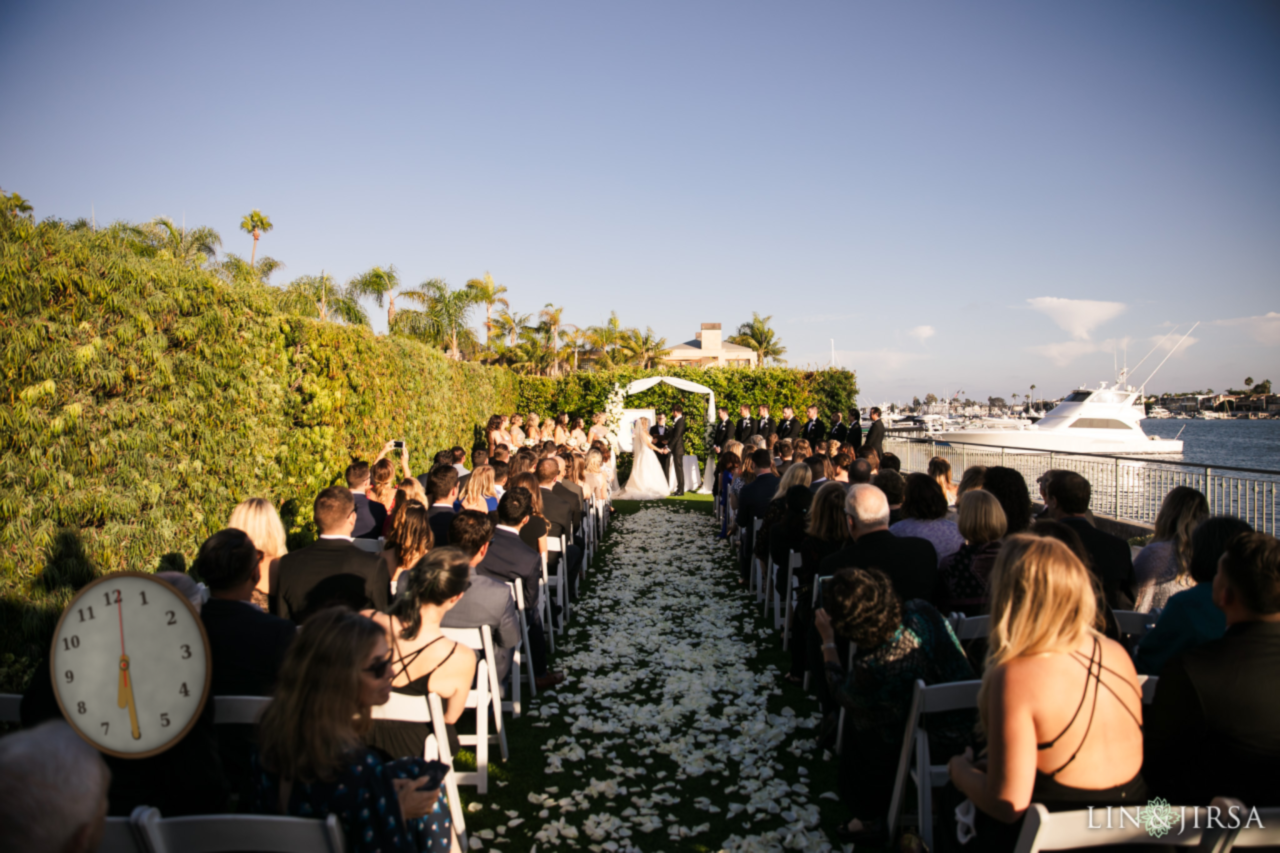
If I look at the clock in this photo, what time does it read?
6:30:01
